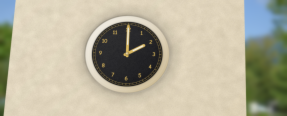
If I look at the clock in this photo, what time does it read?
2:00
